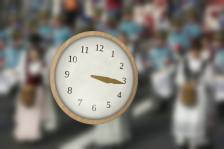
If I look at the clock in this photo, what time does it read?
3:16
